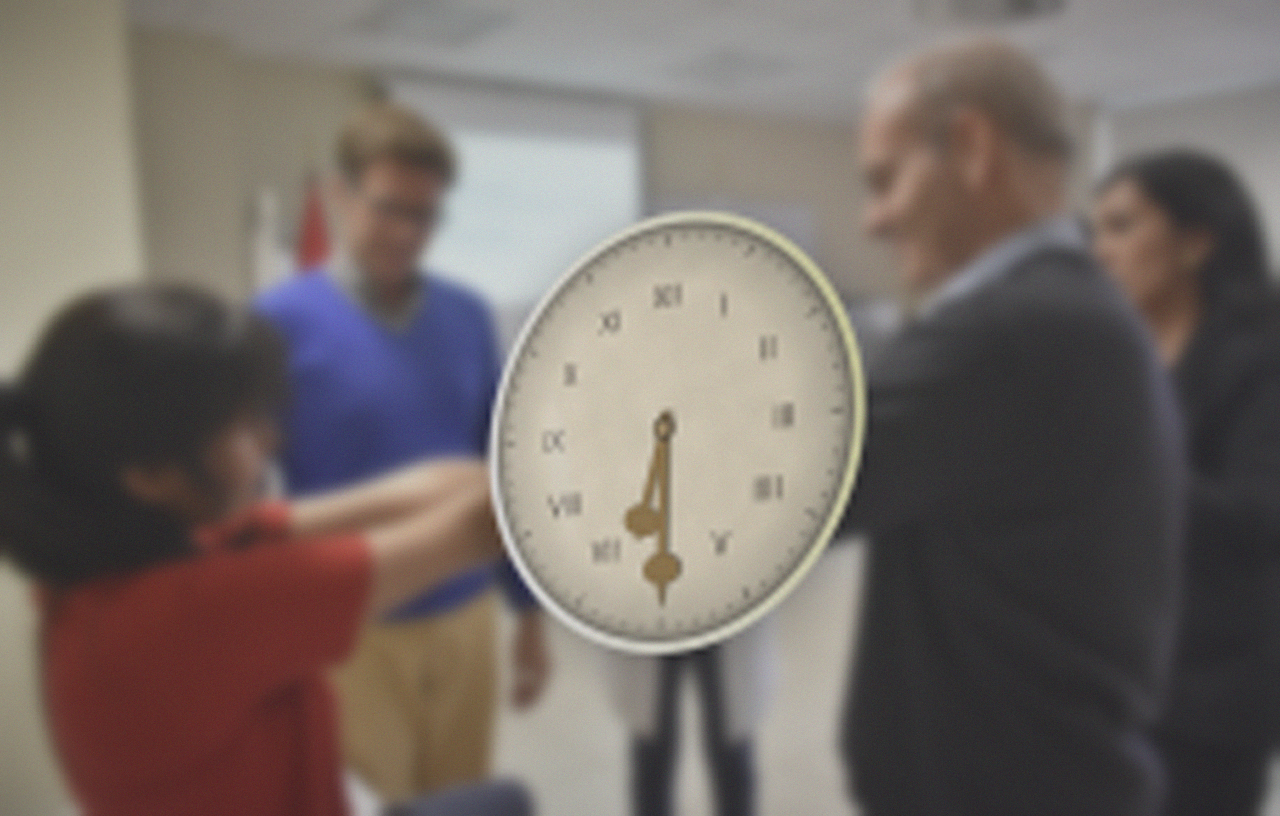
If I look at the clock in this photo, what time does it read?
6:30
